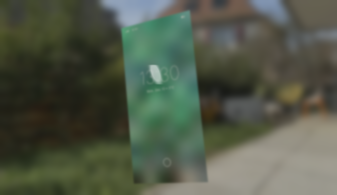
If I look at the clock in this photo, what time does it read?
13:30
